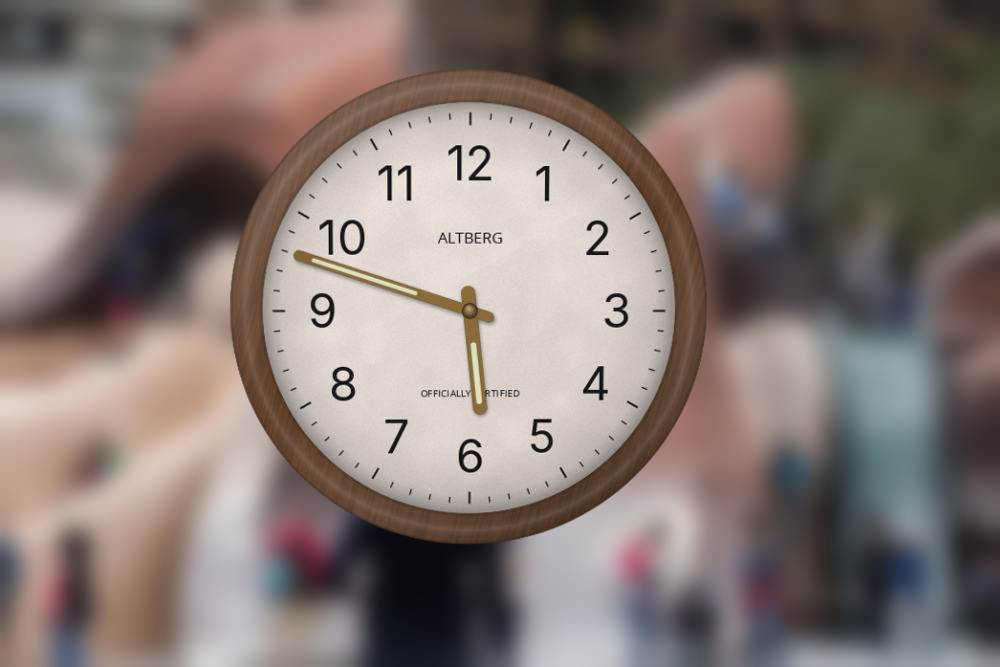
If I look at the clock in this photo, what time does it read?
5:48
